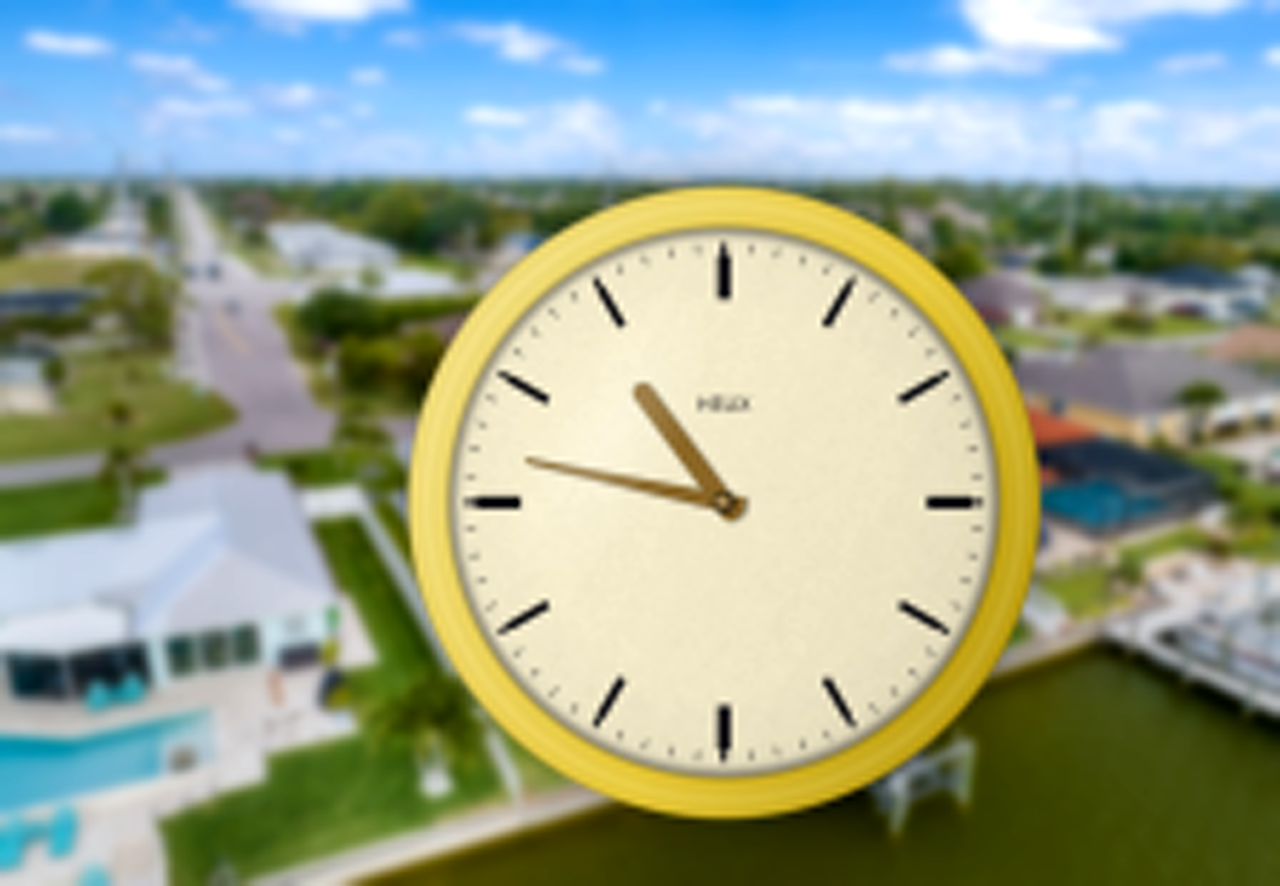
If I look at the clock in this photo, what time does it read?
10:47
